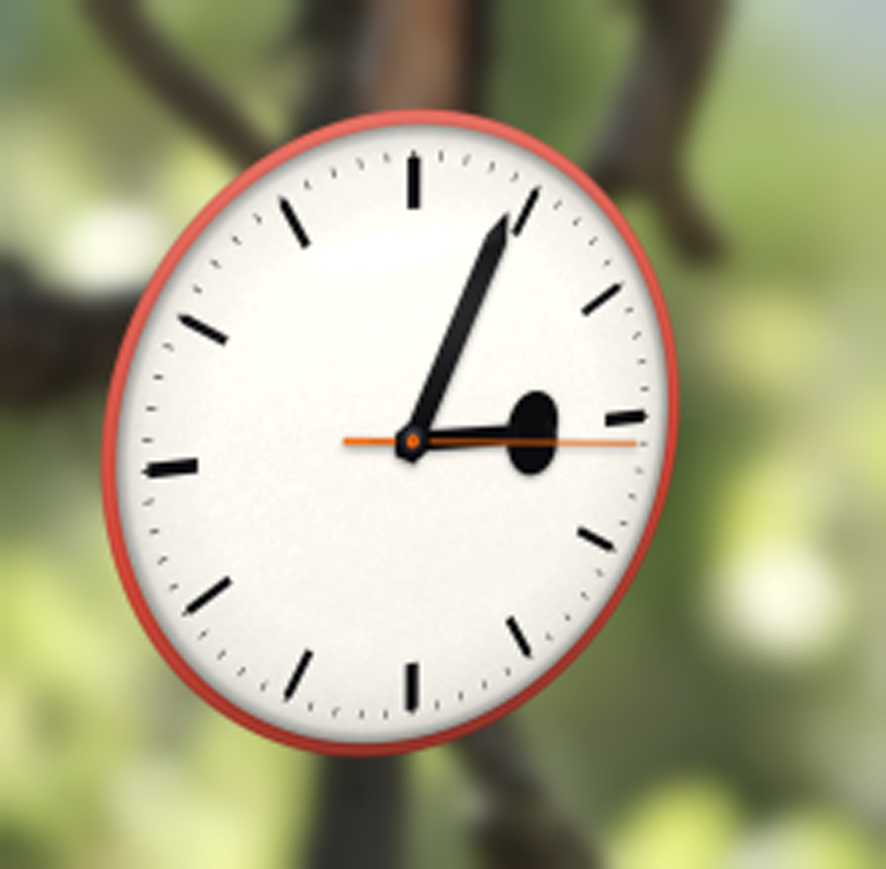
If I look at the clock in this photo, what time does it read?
3:04:16
